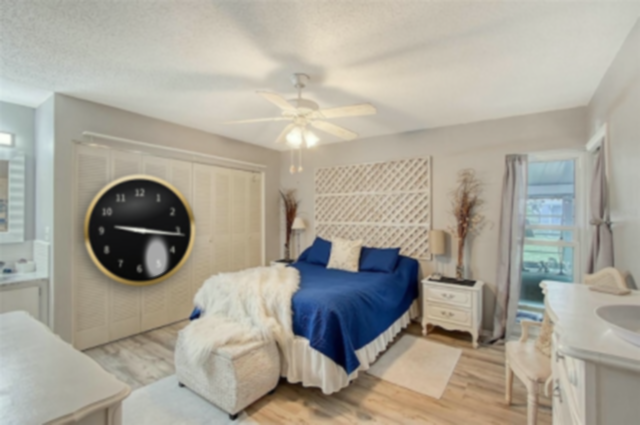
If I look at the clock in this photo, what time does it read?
9:16
